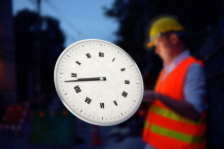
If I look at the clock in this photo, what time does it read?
8:43
